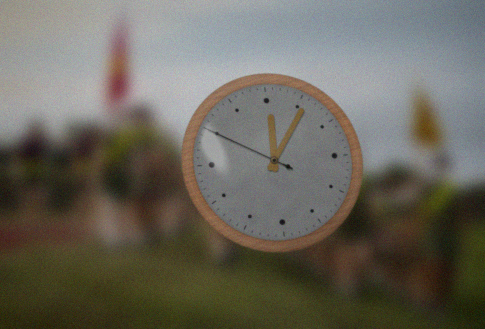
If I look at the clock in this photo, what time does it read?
12:05:50
